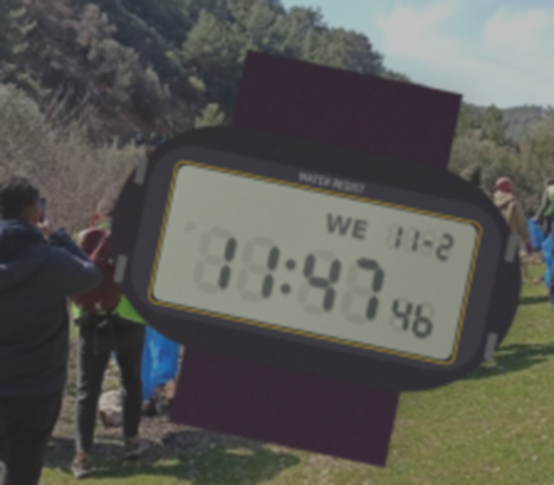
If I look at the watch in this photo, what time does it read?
11:47:46
